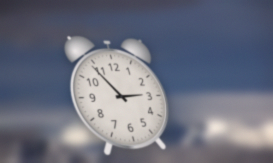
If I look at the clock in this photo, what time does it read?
2:54
